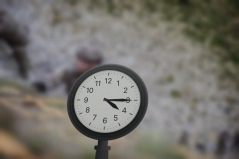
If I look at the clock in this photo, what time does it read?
4:15
